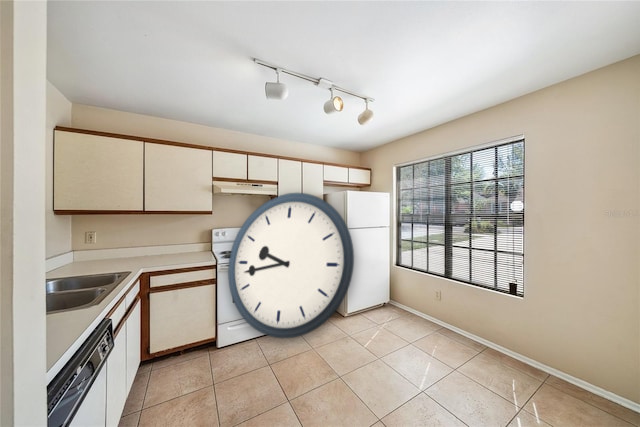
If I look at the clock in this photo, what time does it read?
9:43
